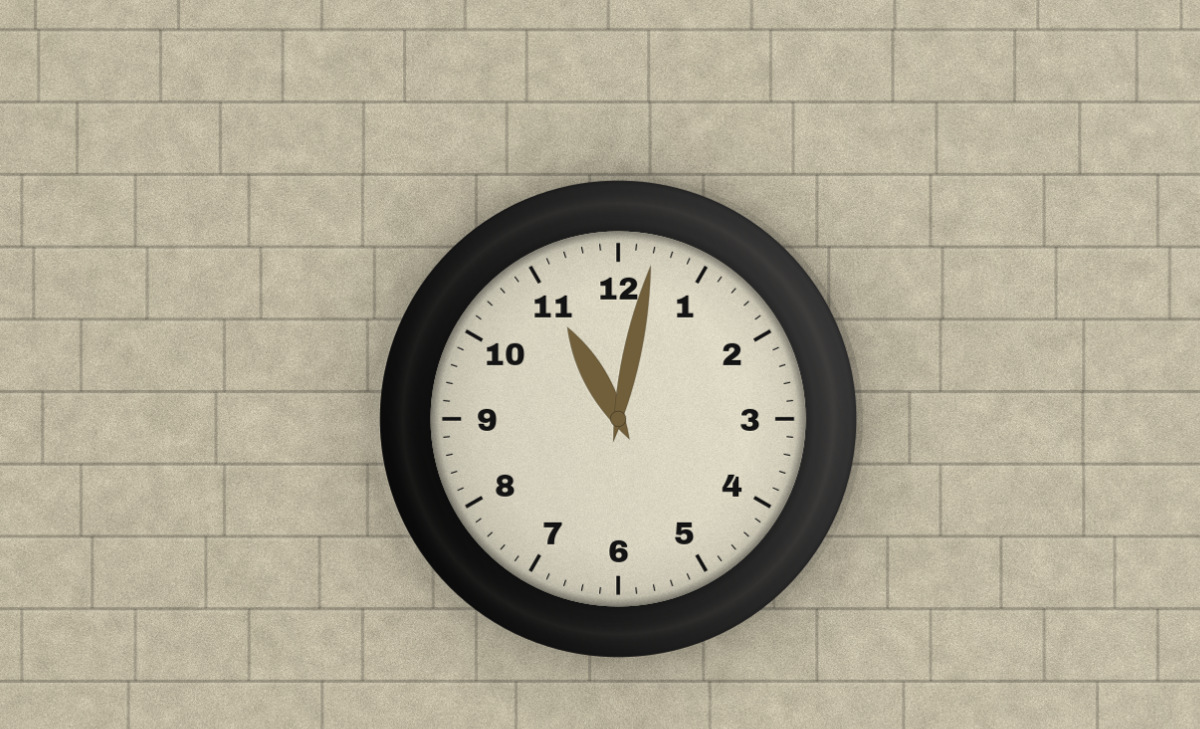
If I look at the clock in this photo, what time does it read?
11:02
